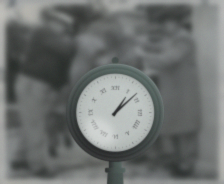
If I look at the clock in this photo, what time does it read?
1:08
